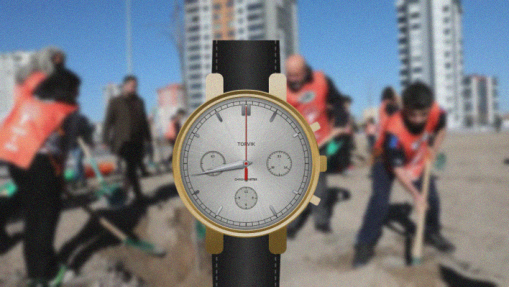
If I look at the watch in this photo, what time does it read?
8:43
